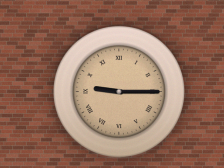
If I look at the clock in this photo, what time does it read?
9:15
